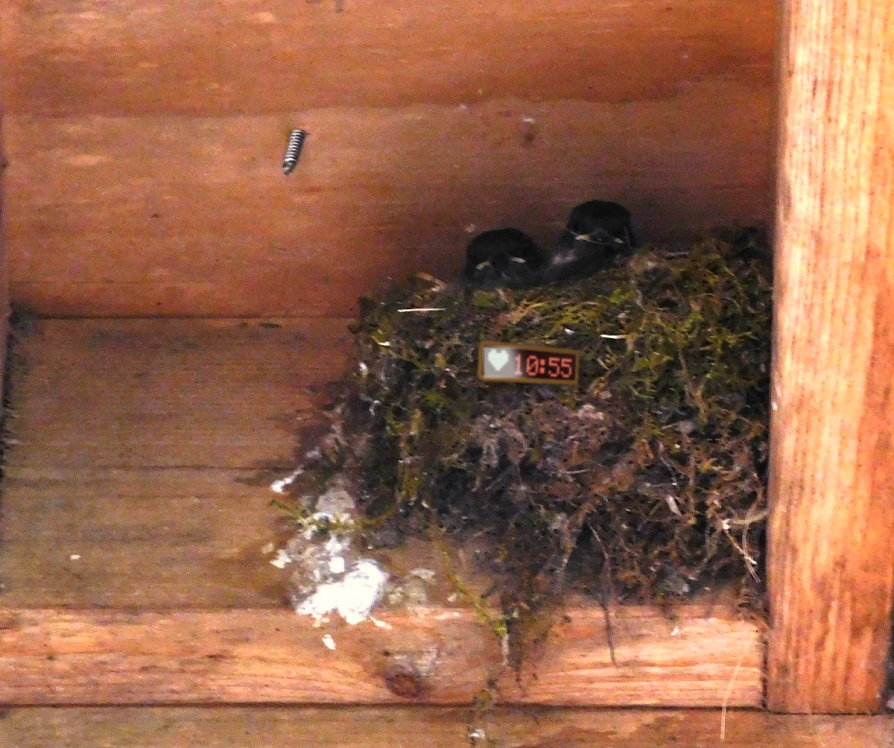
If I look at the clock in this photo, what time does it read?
10:55
